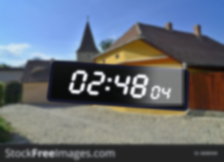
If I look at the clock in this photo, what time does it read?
2:48:04
